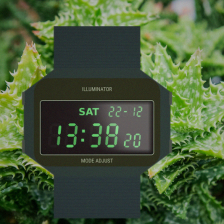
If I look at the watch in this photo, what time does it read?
13:38:20
